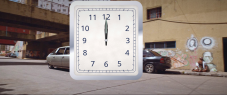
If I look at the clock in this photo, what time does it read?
12:00
